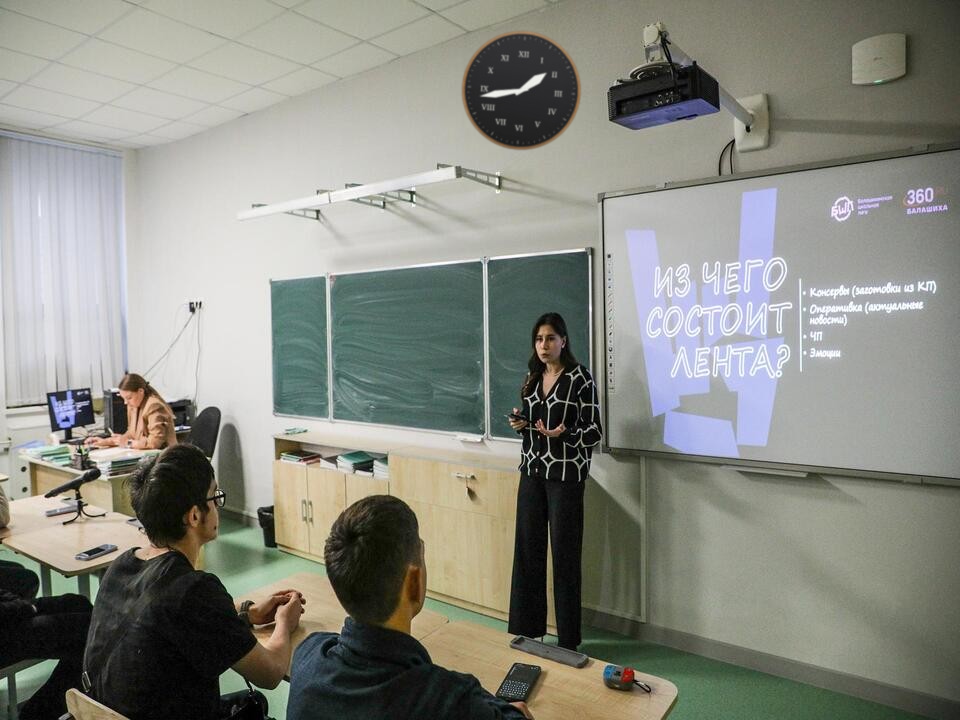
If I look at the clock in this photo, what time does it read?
1:43
